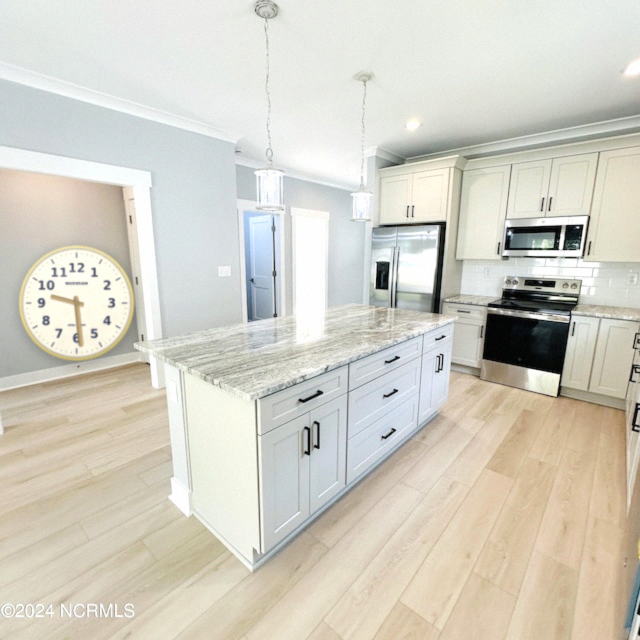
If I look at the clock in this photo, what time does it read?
9:29
